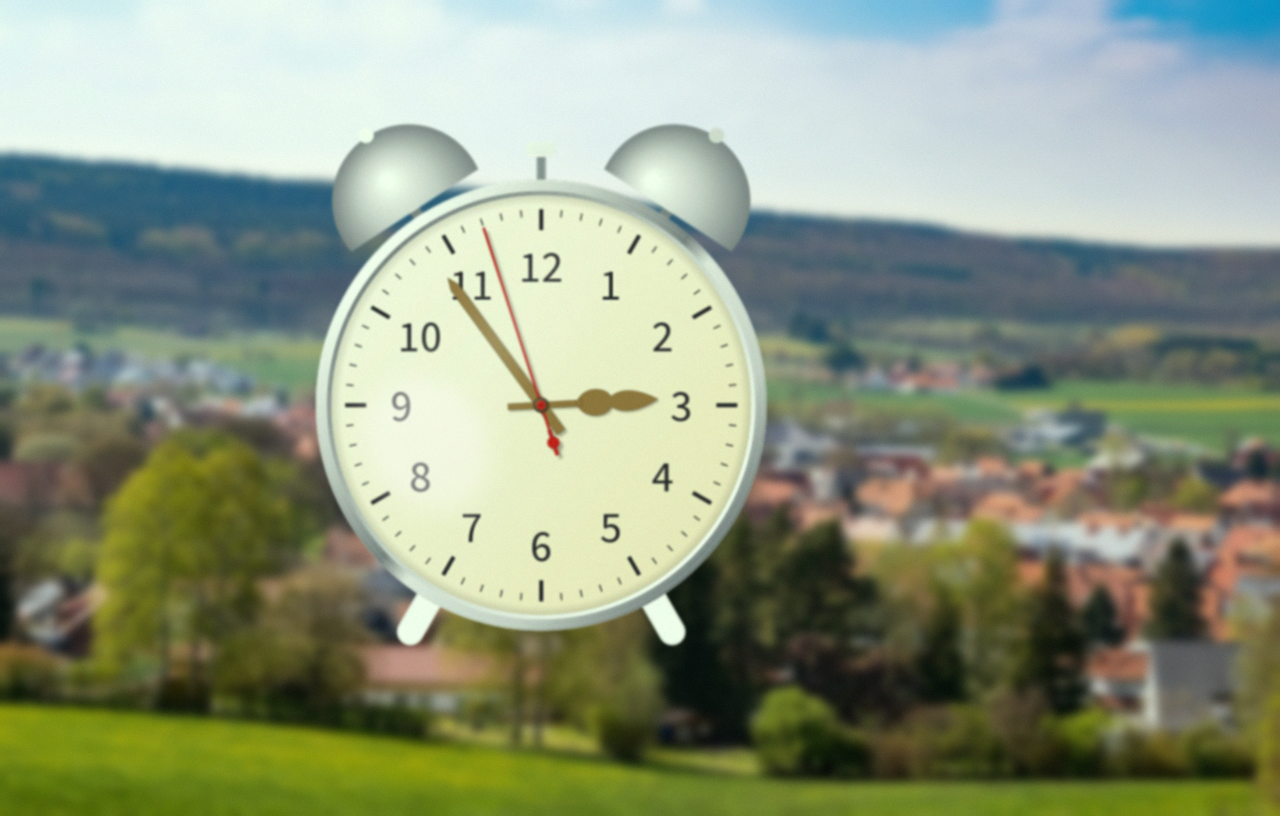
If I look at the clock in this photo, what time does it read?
2:53:57
